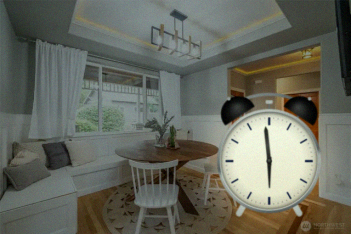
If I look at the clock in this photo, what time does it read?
5:59
